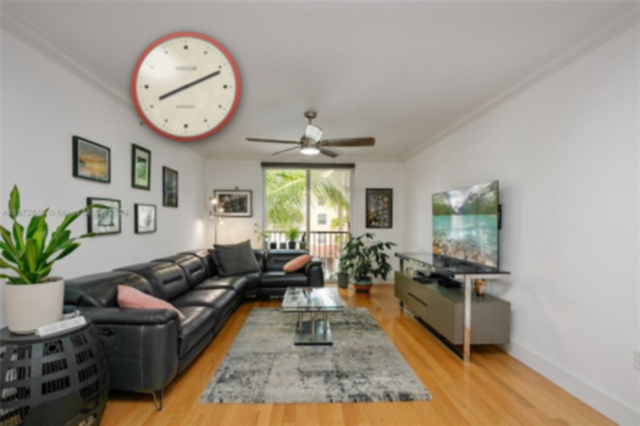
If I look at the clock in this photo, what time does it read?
8:11
